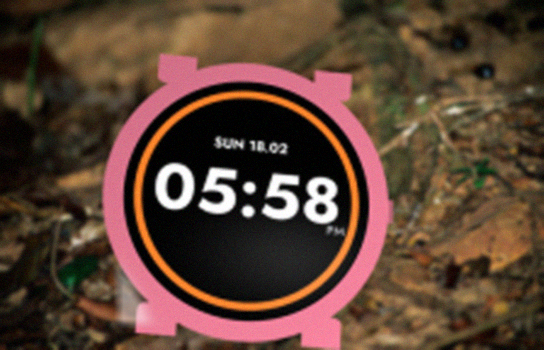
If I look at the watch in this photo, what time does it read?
5:58
